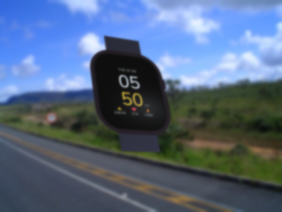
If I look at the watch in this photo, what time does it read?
5:50
